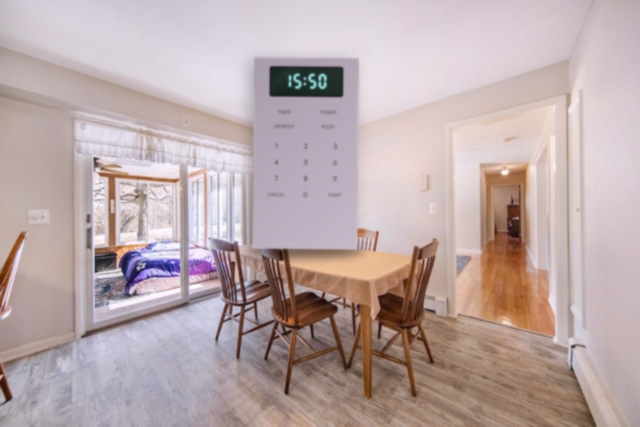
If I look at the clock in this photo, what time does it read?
15:50
